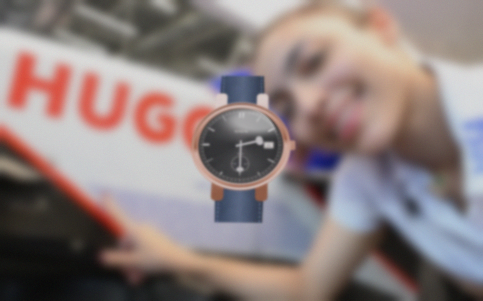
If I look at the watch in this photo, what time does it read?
2:30
